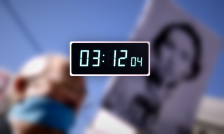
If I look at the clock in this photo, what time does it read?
3:12:04
